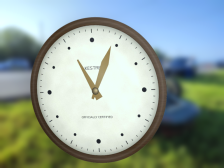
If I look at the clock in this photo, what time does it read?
11:04
